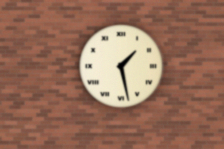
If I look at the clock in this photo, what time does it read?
1:28
